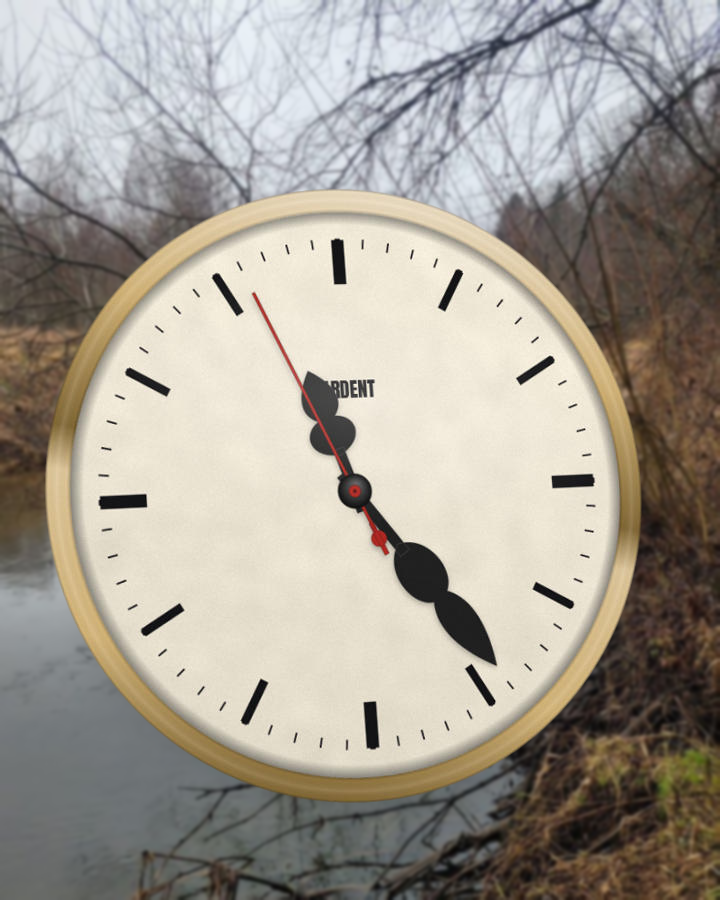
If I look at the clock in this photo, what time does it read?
11:23:56
